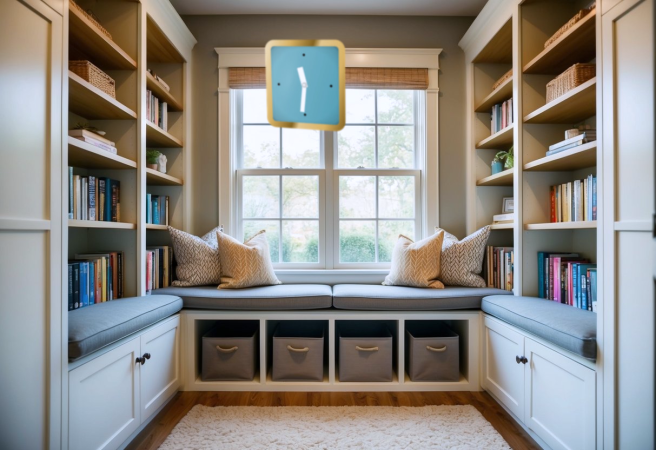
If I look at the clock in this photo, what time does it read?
11:31
